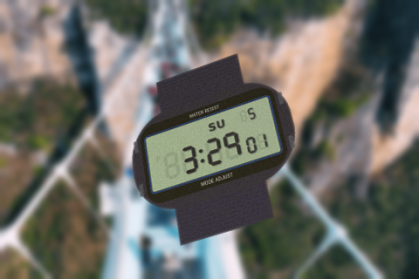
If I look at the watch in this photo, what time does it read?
3:29:01
